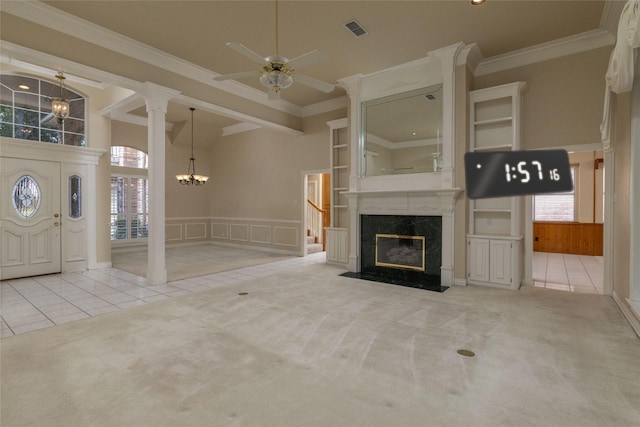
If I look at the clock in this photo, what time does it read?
1:57:16
